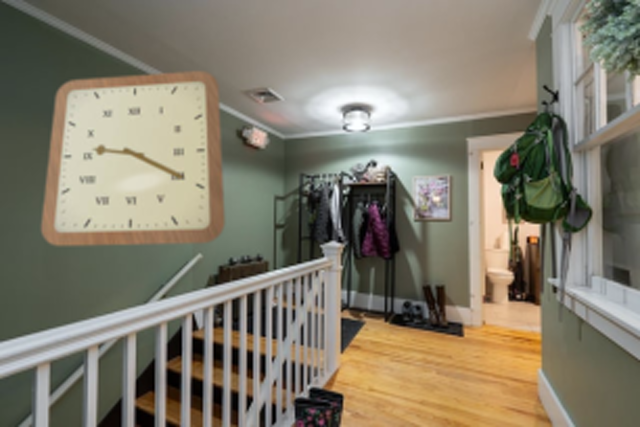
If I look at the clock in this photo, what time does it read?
9:20
